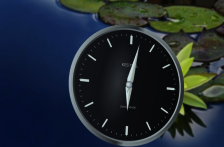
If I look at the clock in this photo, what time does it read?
6:02
